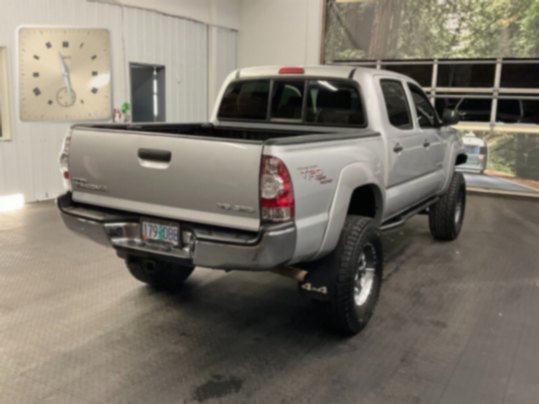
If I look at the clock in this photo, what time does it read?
11:28
